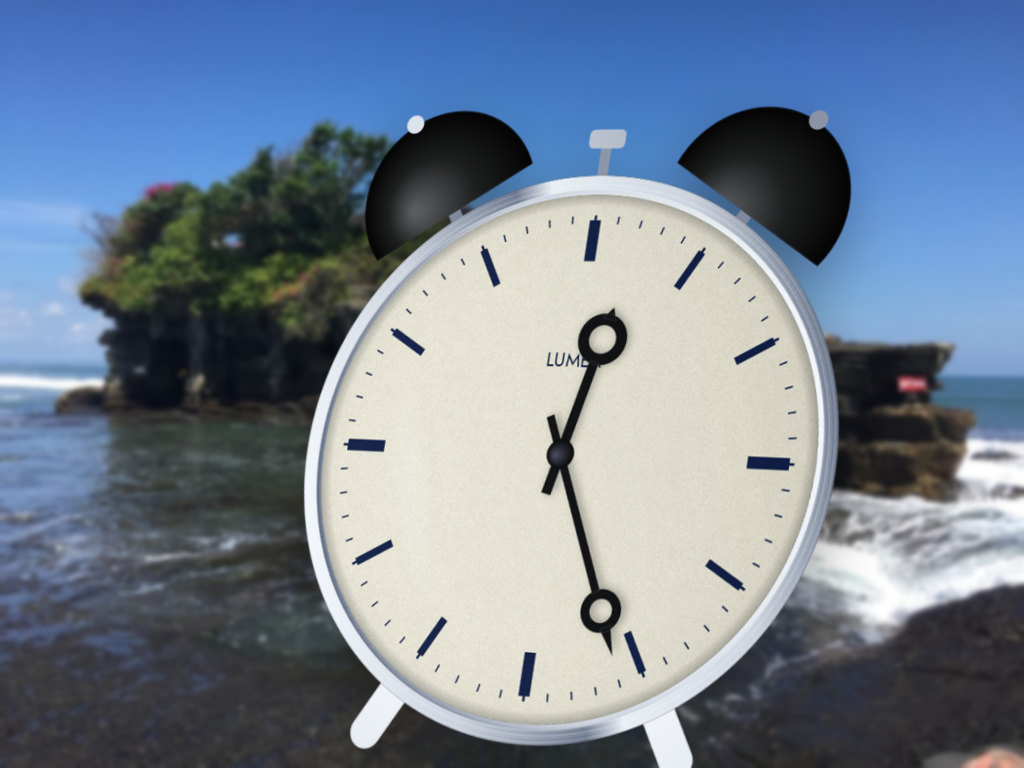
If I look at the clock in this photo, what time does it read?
12:26
